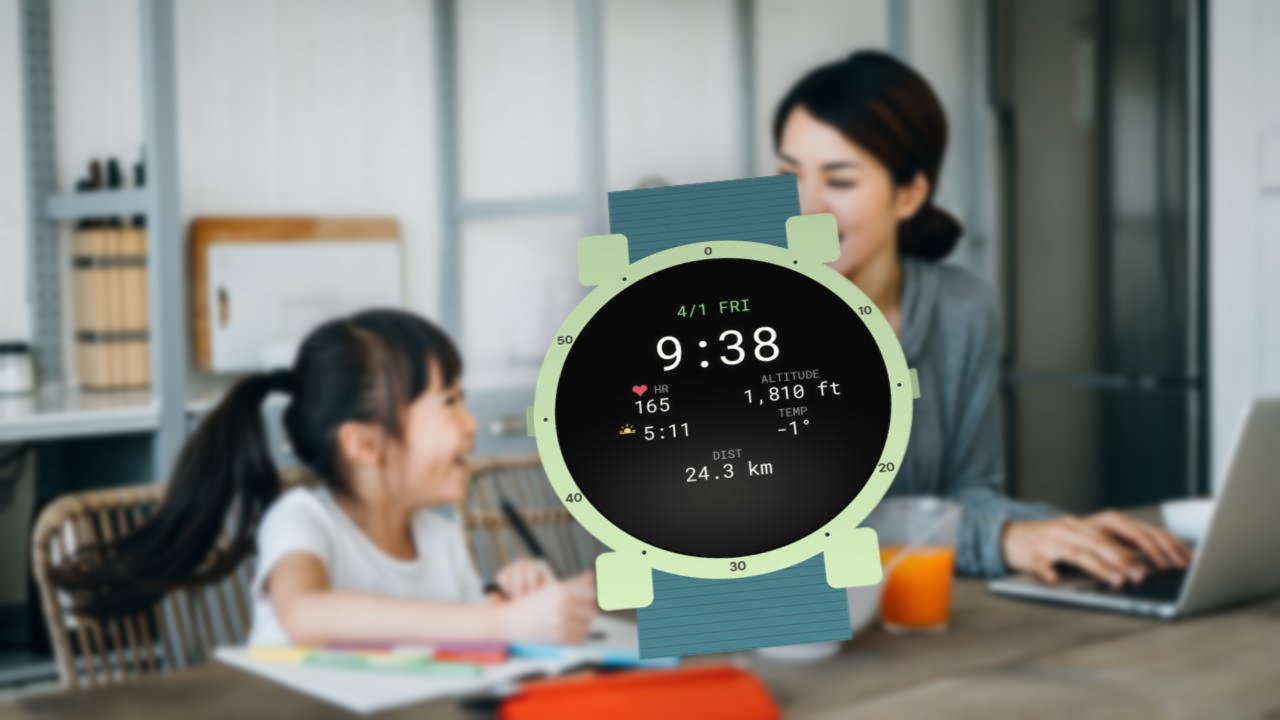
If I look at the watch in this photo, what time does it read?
9:38
